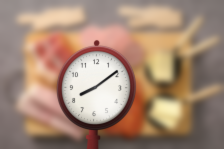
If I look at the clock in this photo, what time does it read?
8:09
